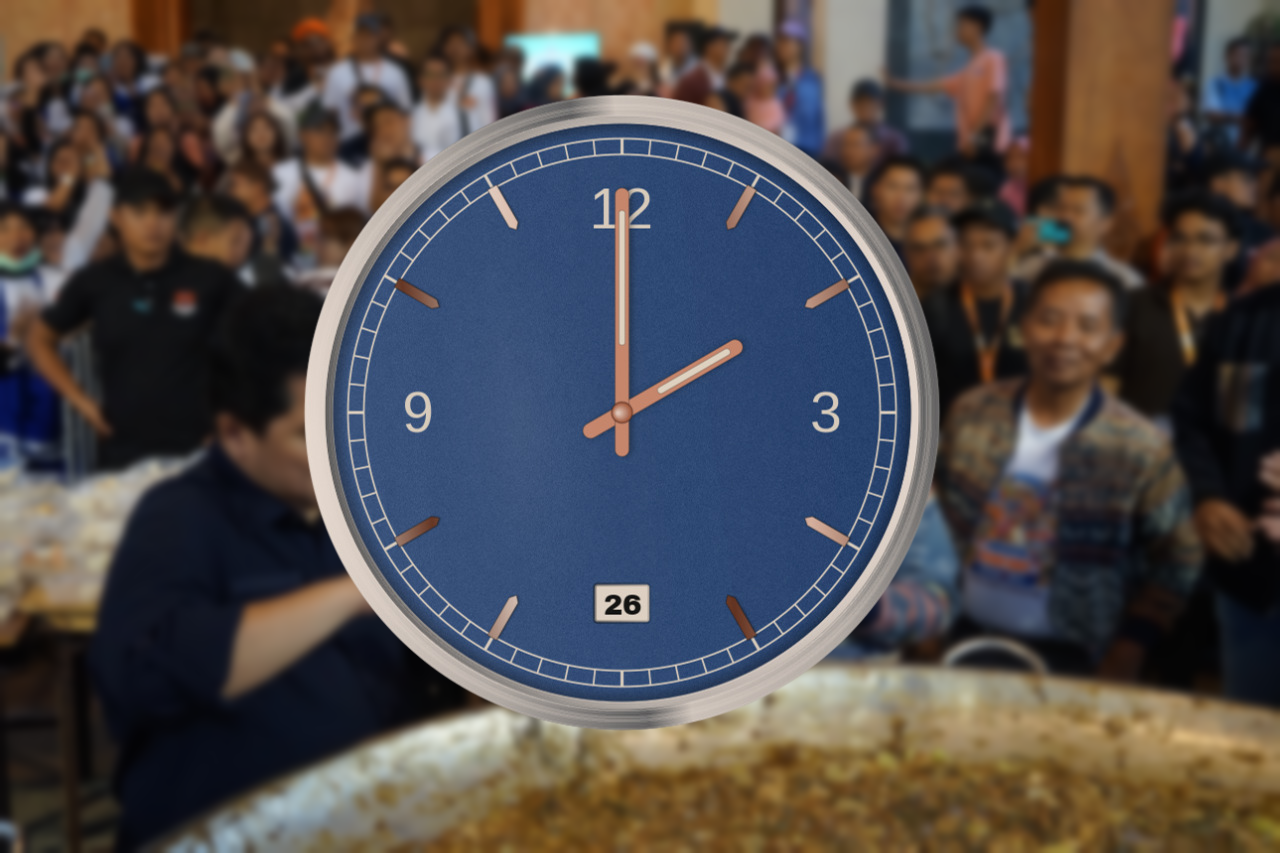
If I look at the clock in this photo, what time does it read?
2:00
